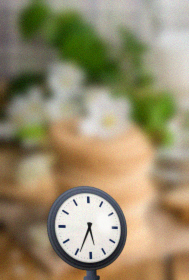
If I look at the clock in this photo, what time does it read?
5:34
